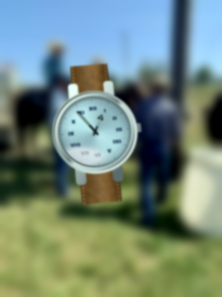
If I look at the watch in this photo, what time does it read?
12:54
